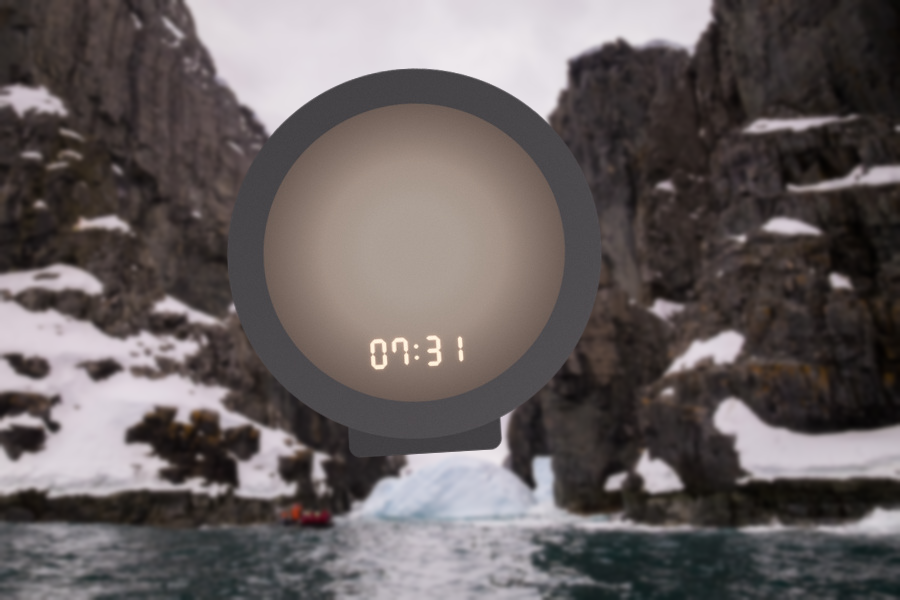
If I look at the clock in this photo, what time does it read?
7:31
